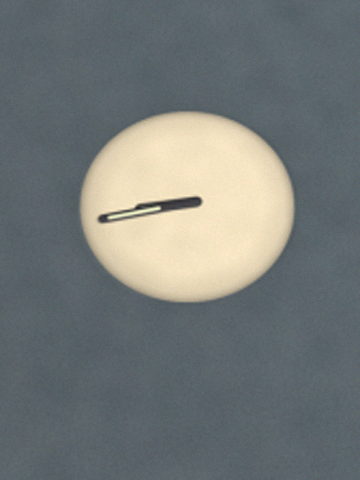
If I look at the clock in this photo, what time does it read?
8:43
